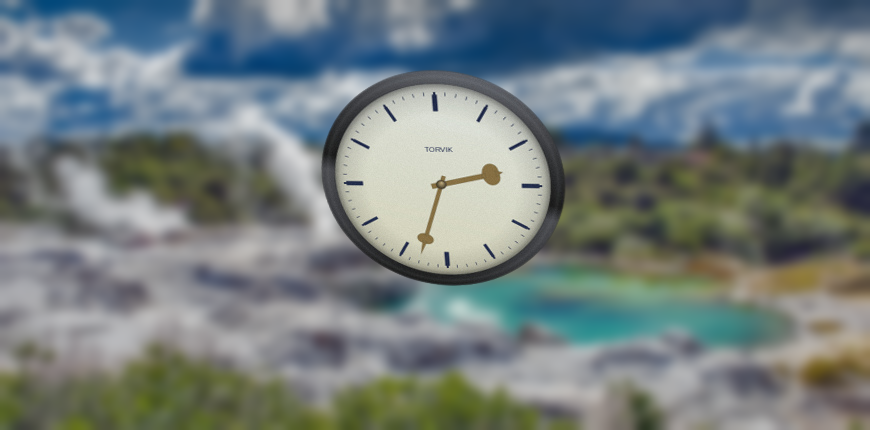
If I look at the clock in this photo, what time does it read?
2:33
